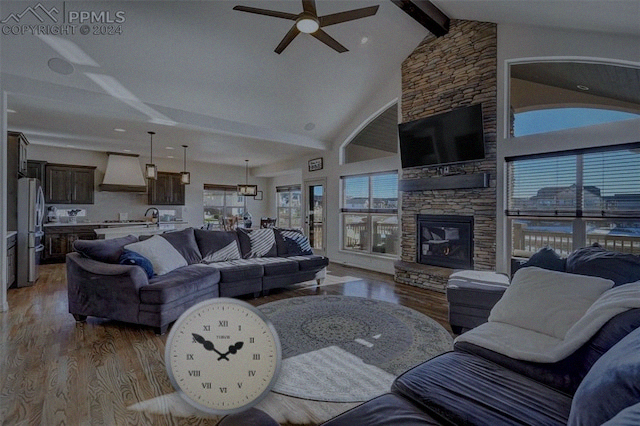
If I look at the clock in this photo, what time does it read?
1:51
